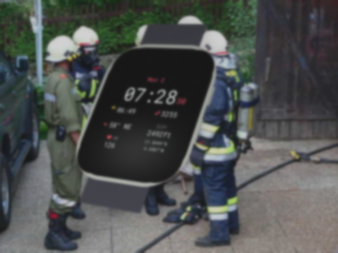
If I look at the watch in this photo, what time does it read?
7:28
